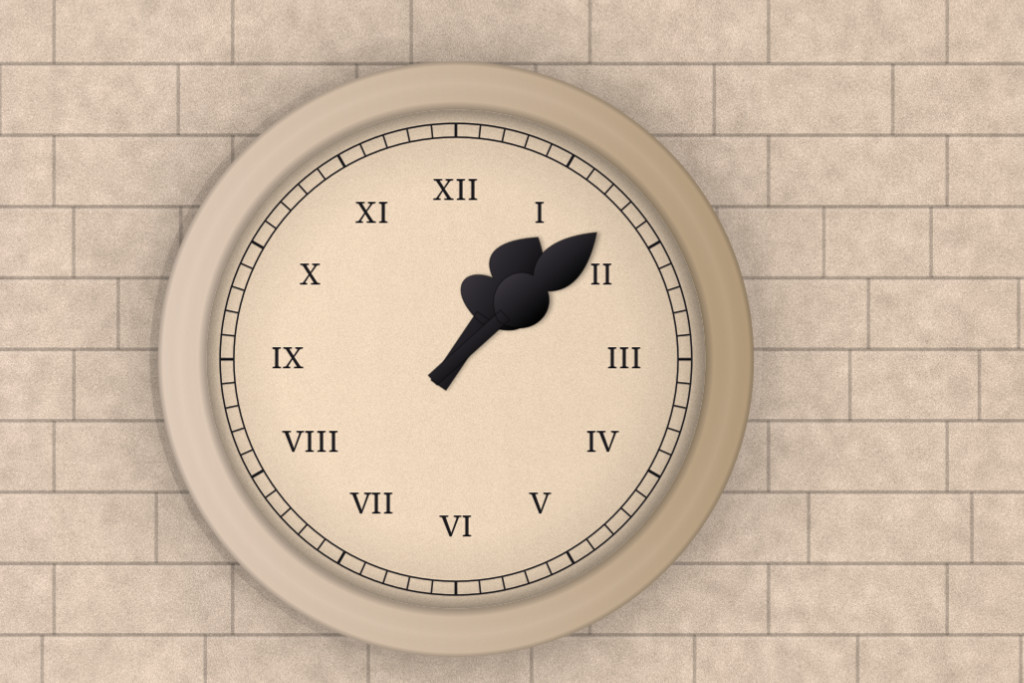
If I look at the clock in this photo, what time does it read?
1:08
